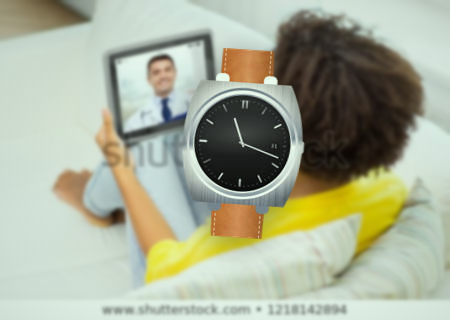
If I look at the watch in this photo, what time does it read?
11:18
